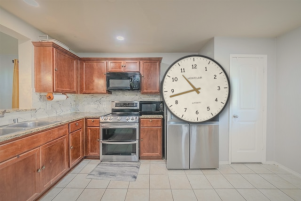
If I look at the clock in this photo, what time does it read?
10:43
